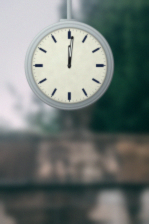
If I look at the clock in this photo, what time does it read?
12:01
